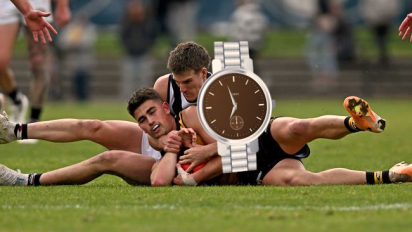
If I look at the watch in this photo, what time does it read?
6:57
